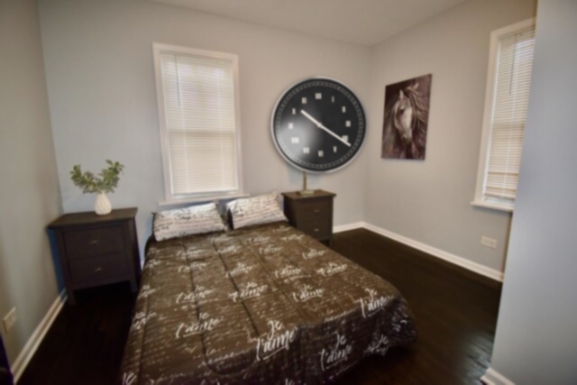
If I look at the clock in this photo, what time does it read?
10:21
